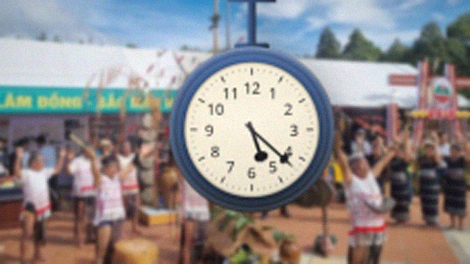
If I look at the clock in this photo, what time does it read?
5:22
